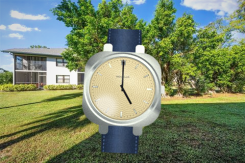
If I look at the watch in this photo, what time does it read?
5:00
